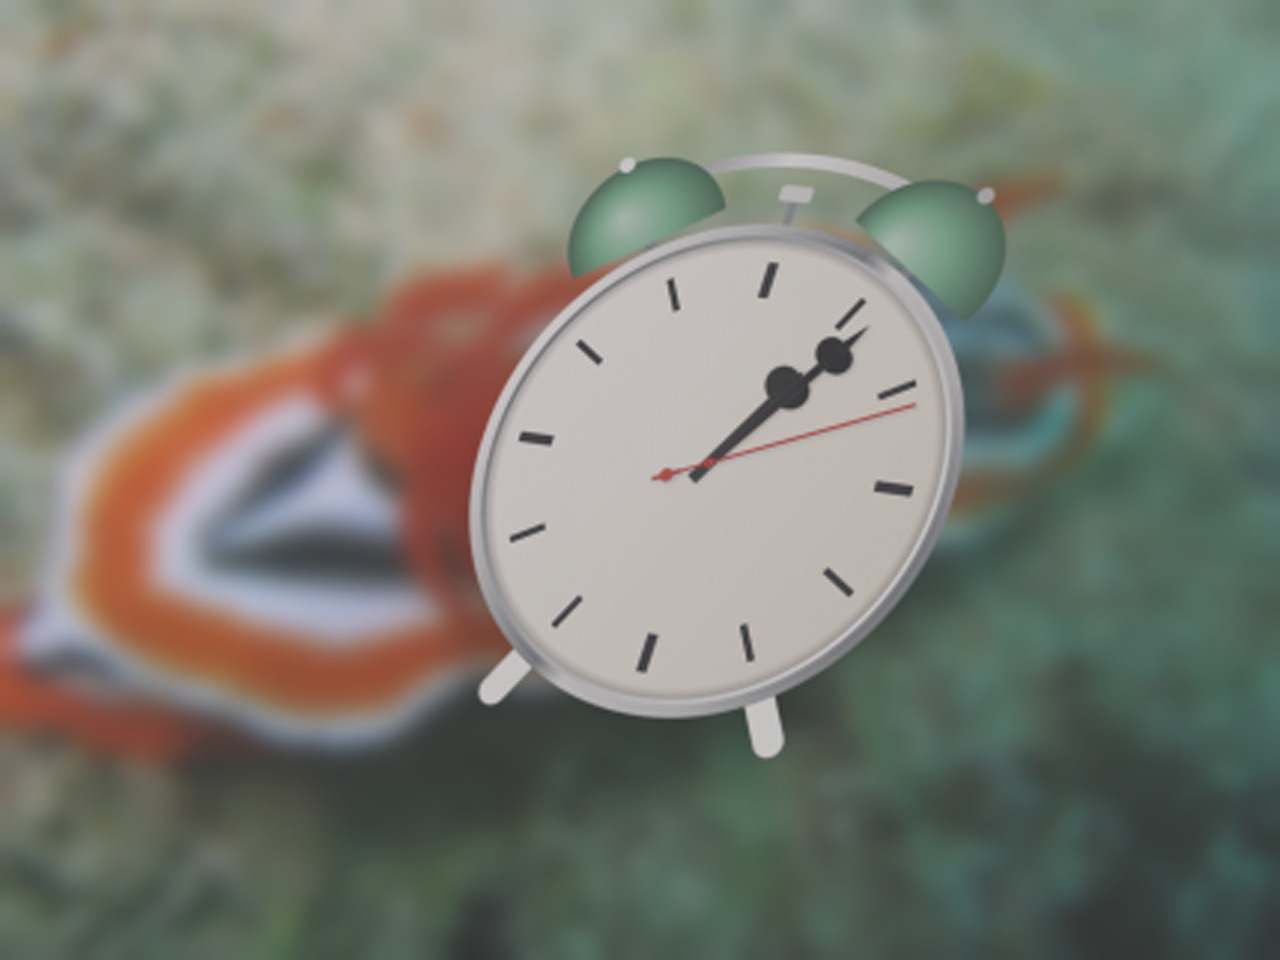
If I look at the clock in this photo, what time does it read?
1:06:11
